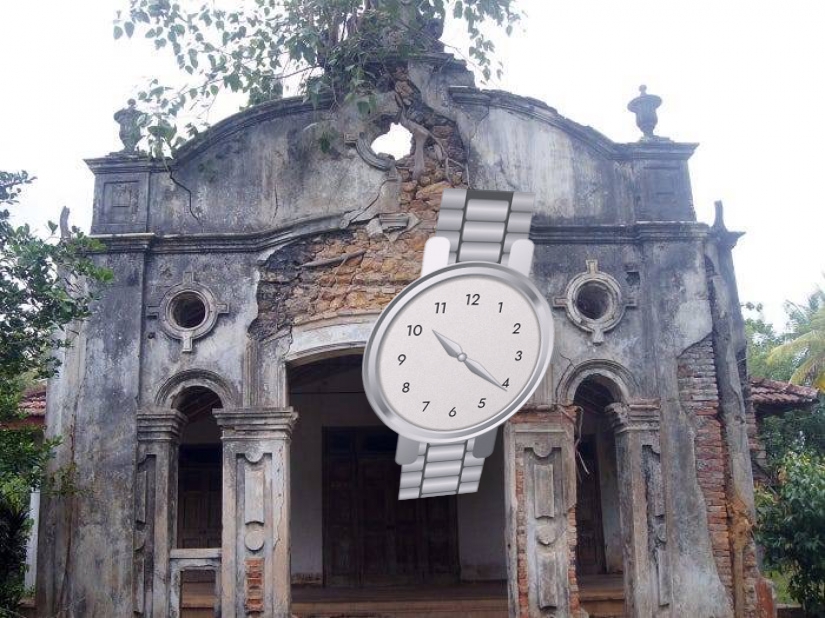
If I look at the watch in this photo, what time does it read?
10:21
